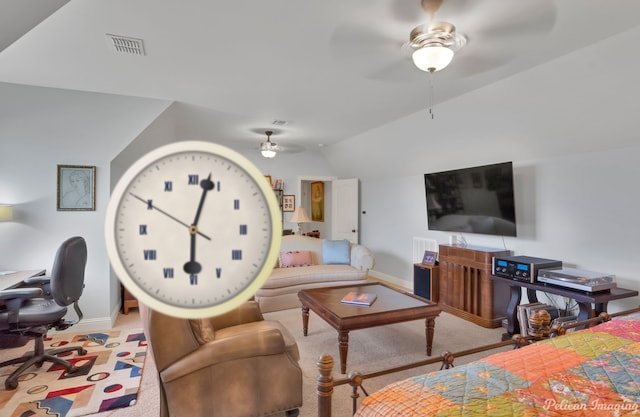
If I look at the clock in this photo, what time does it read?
6:02:50
